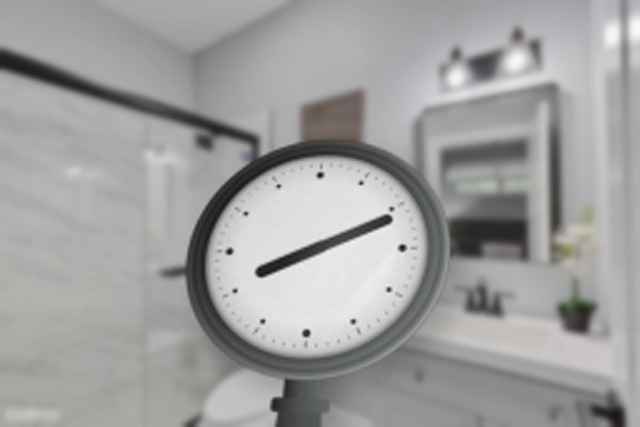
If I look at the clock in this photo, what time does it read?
8:11
